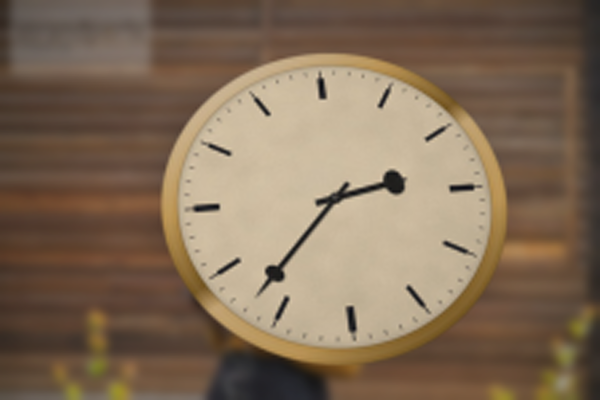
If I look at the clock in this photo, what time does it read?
2:37
